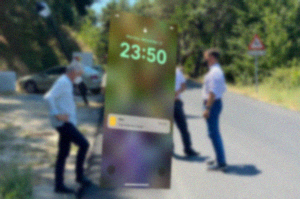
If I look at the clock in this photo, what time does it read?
23:50
